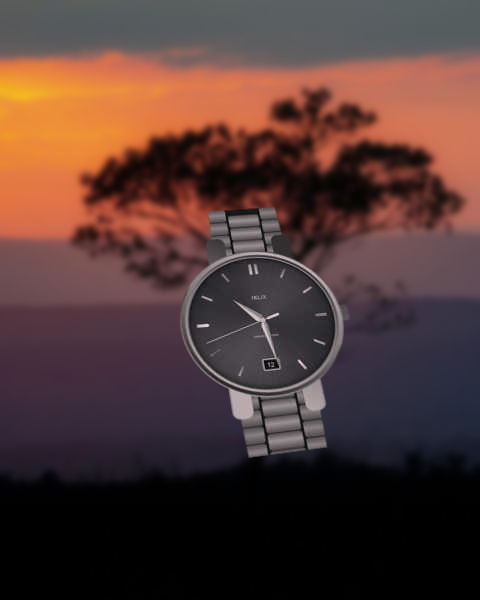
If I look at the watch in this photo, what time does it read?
10:28:42
